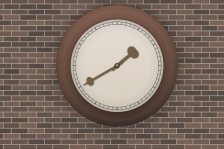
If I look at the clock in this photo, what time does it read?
1:40
